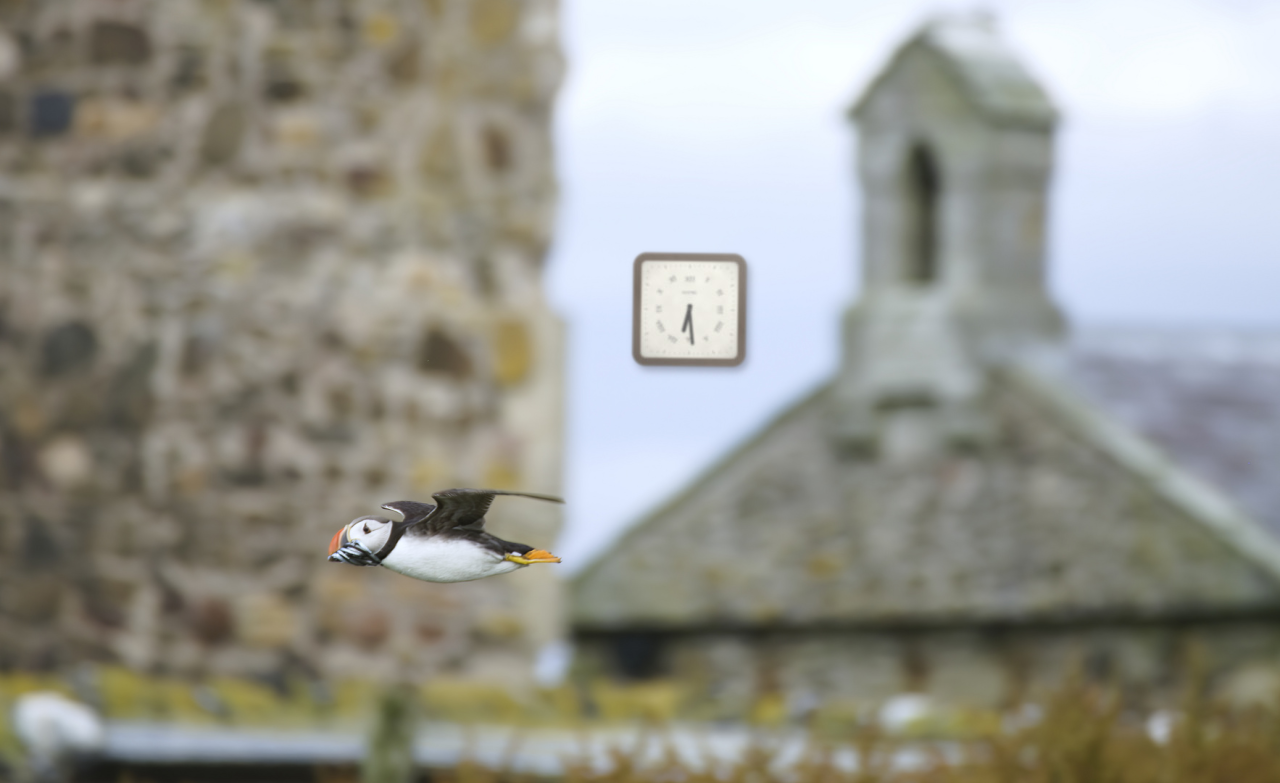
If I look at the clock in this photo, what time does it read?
6:29
